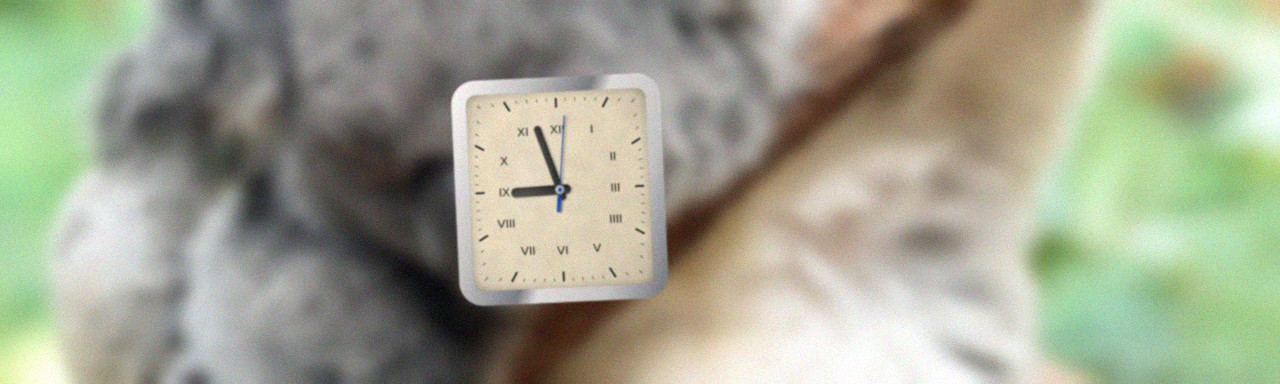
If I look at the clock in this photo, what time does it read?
8:57:01
